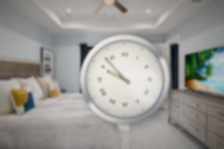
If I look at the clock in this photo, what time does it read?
9:53
